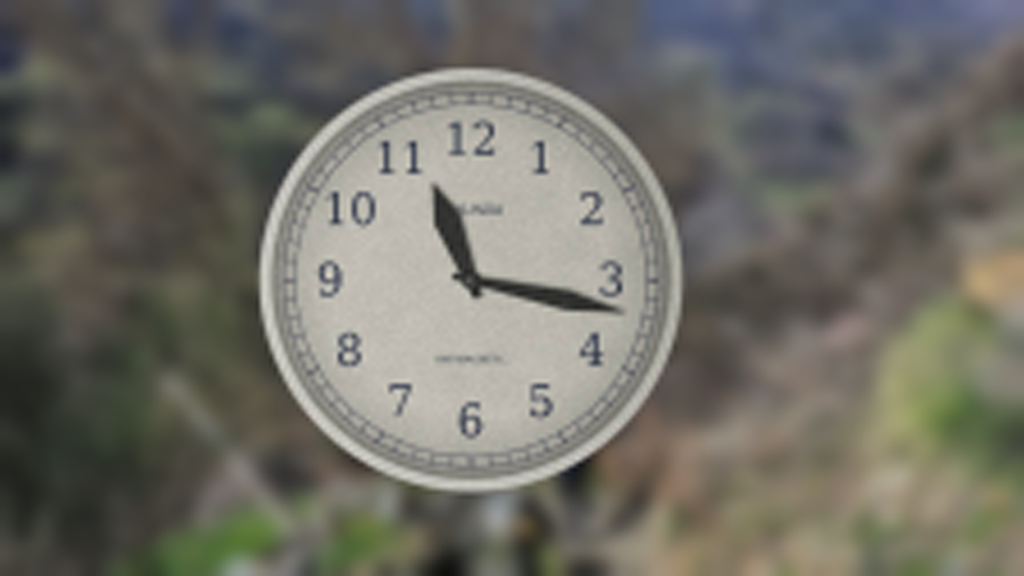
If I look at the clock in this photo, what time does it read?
11:17
